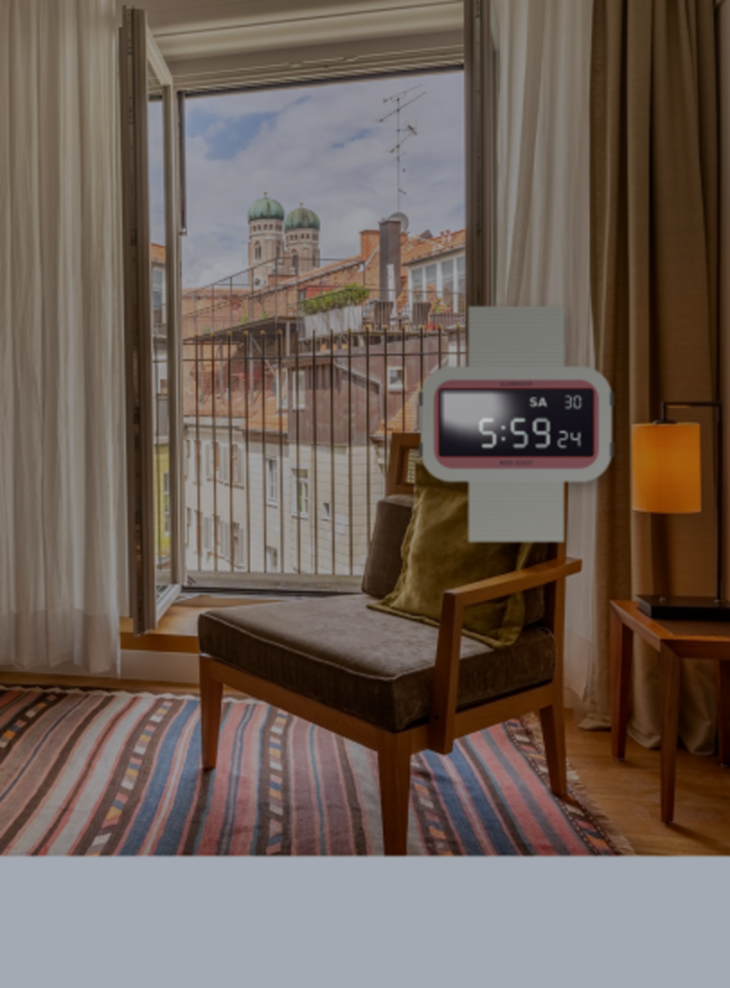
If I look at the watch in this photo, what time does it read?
5:59:24
